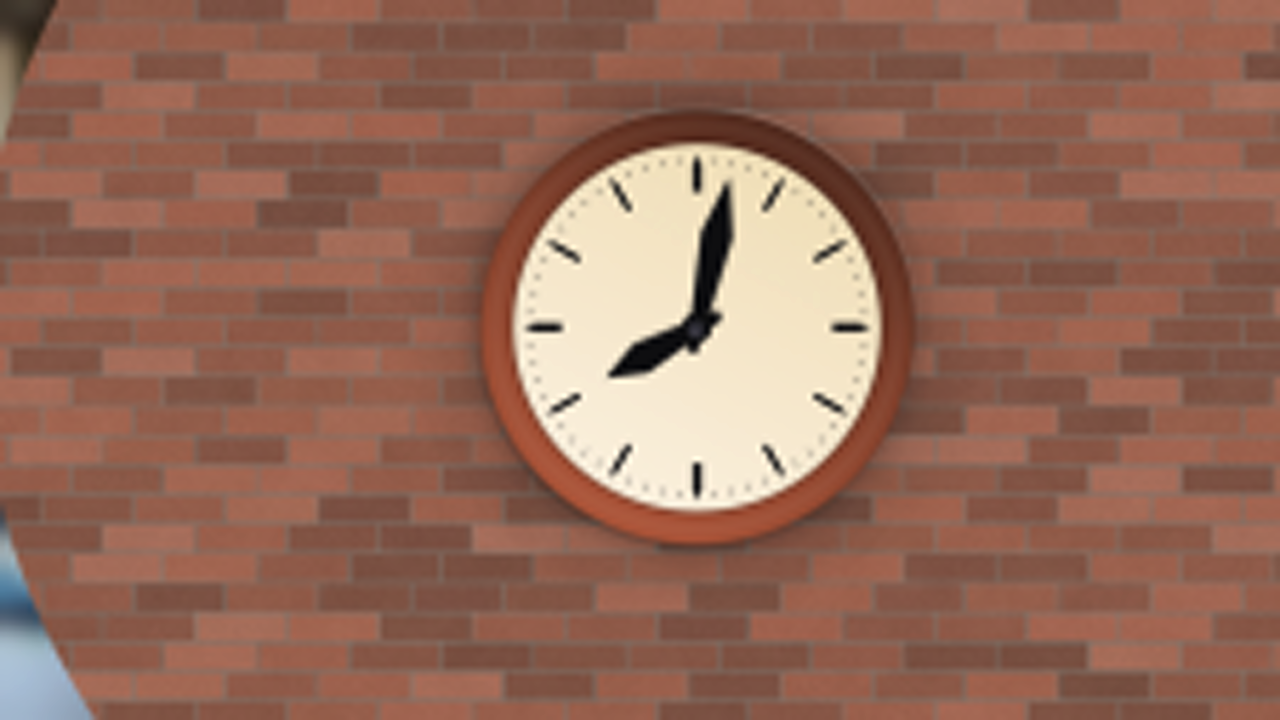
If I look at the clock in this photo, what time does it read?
8:02
